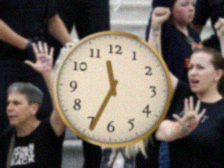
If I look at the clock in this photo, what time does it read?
11:34
